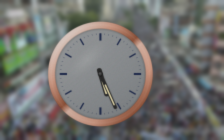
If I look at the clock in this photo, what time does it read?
5:26
